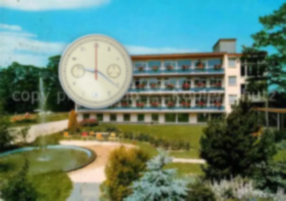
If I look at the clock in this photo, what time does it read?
9:21
